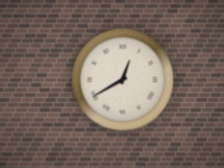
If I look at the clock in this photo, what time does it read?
12:40
